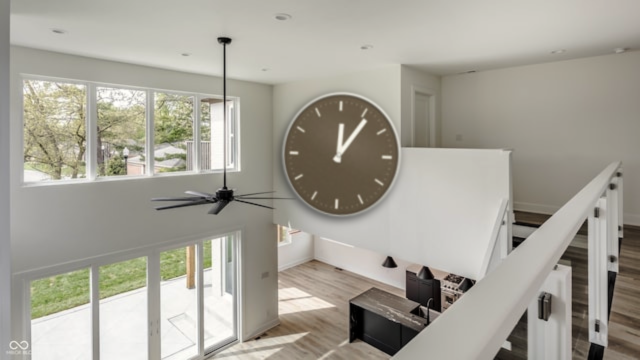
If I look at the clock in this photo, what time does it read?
12:06
